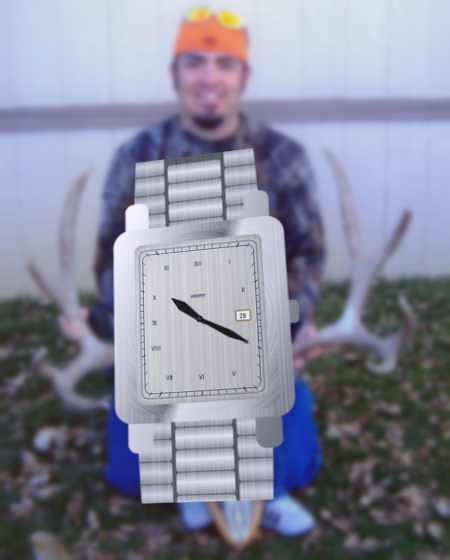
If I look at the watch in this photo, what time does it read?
10:20
